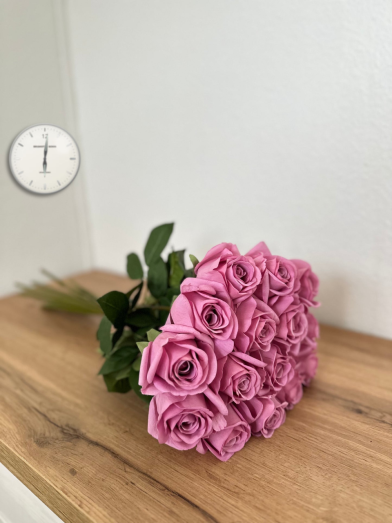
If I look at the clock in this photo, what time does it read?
6:01
